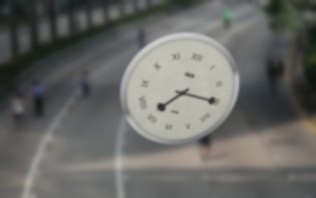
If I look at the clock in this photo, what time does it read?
7:15
